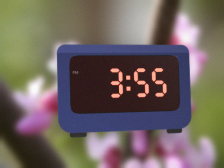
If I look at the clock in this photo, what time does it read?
3:55
